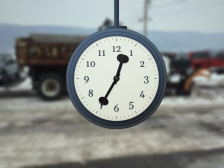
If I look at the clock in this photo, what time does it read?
12:35
